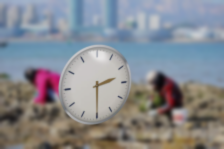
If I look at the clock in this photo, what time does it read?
2:30
